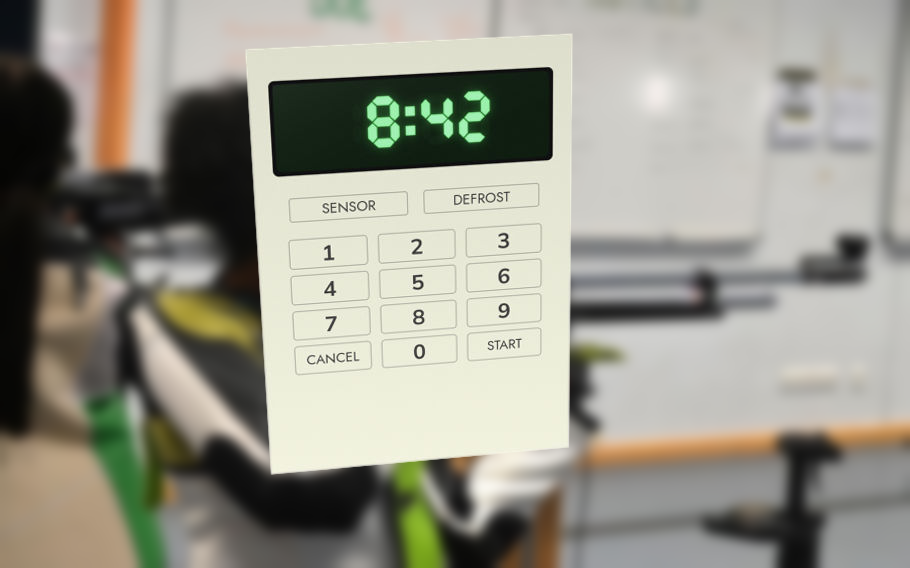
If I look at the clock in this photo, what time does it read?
8:42
